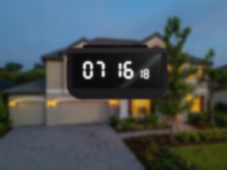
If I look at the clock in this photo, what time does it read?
7:16
